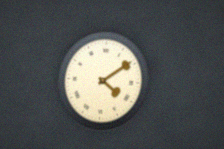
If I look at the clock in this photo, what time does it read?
4:09
